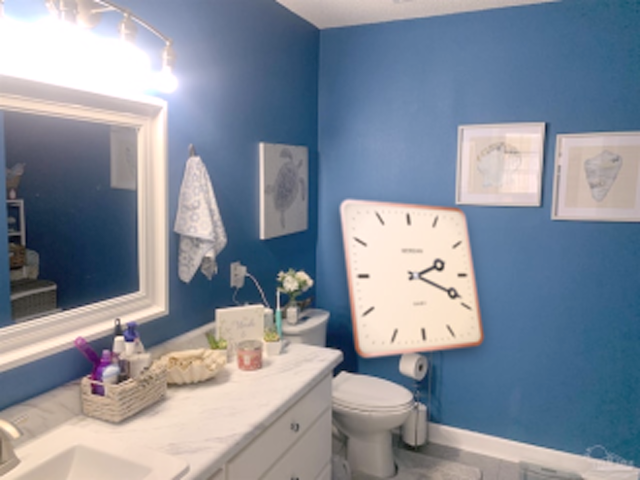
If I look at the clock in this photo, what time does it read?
2:19
